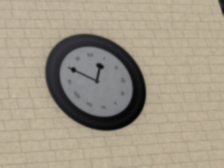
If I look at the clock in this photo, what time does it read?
12:50
